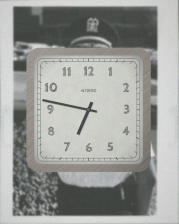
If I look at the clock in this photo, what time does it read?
6:47
